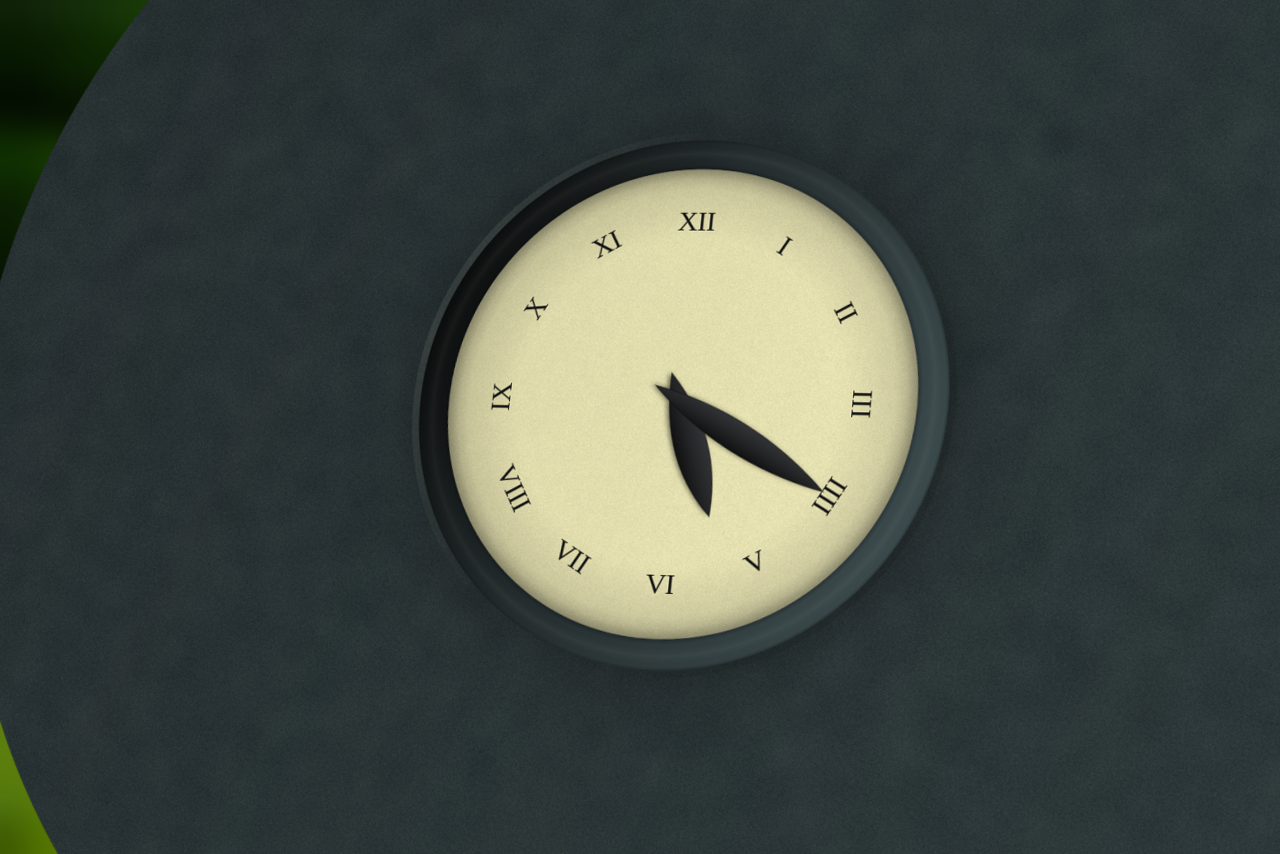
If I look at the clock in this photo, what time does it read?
5:20
